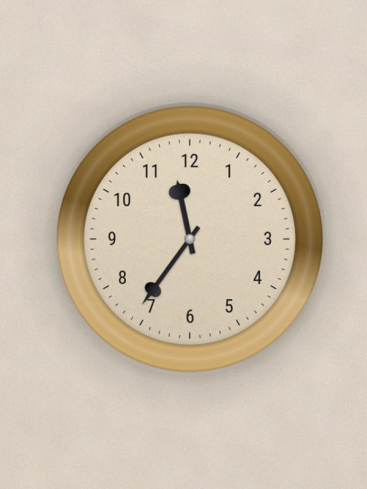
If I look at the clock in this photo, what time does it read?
11:36
